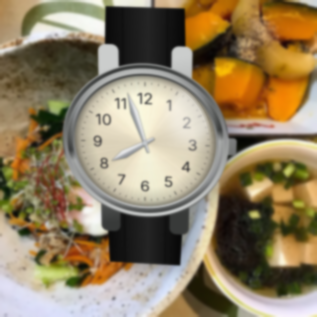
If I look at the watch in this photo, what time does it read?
7:57
